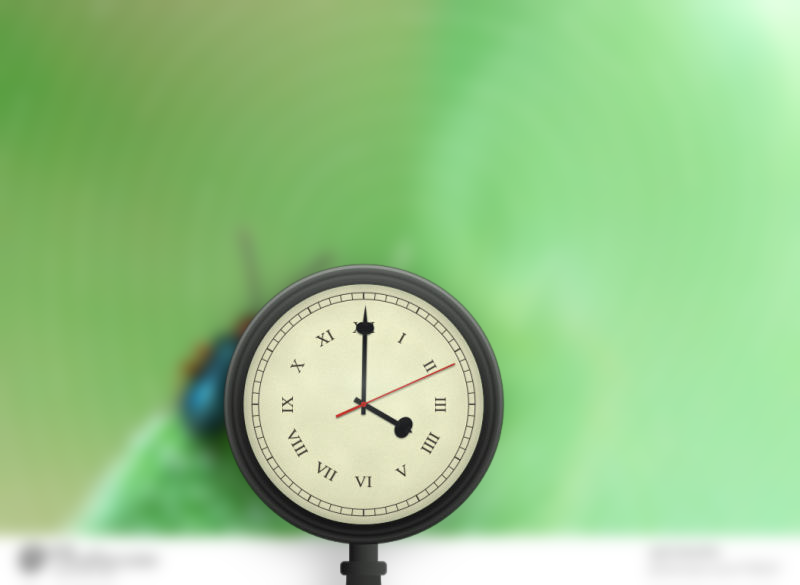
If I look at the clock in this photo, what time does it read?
4:00:11
